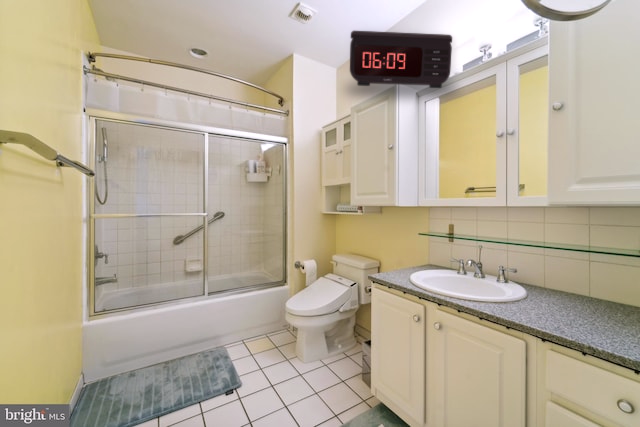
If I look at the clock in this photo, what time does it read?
6:09
